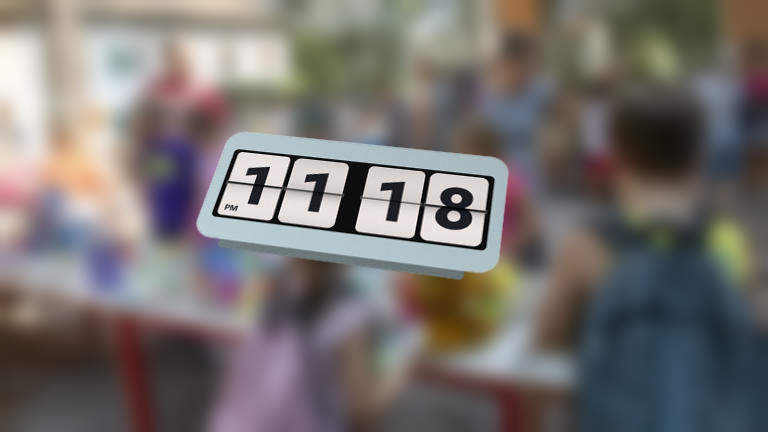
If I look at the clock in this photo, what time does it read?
11:18
